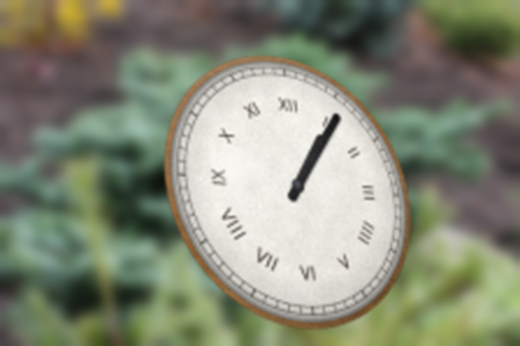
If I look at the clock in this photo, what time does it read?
1:06
